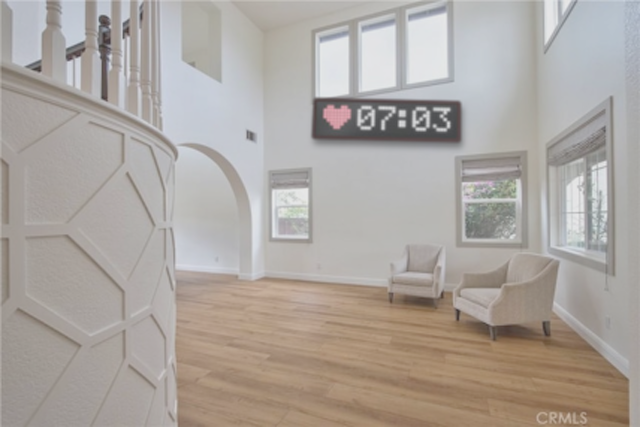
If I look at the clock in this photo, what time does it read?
7:03
